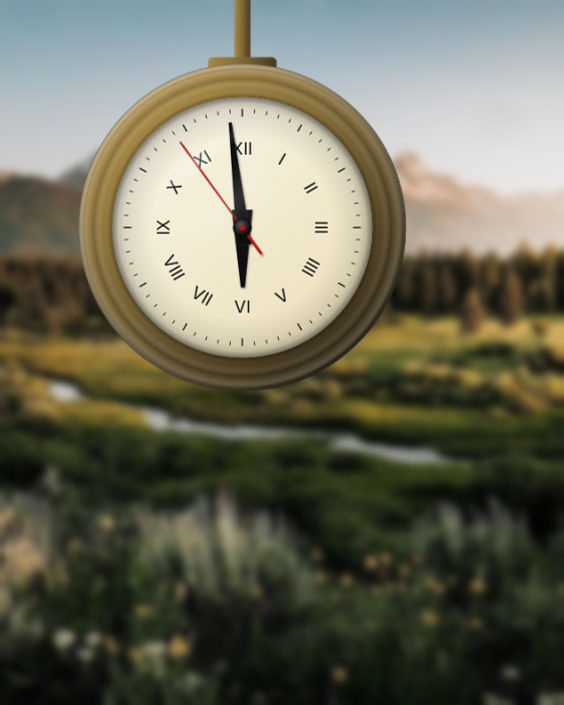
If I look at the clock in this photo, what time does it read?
5:58:54
